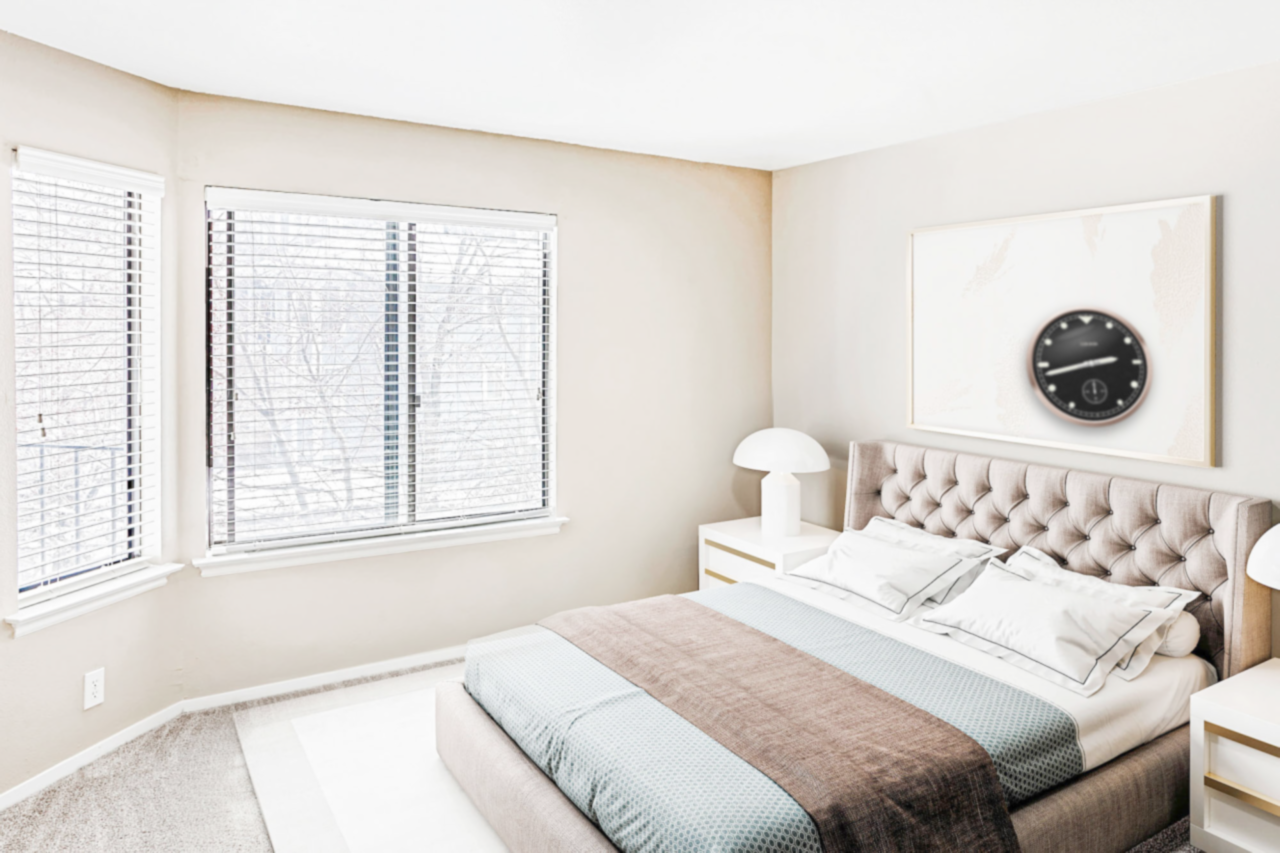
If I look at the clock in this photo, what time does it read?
2:43
